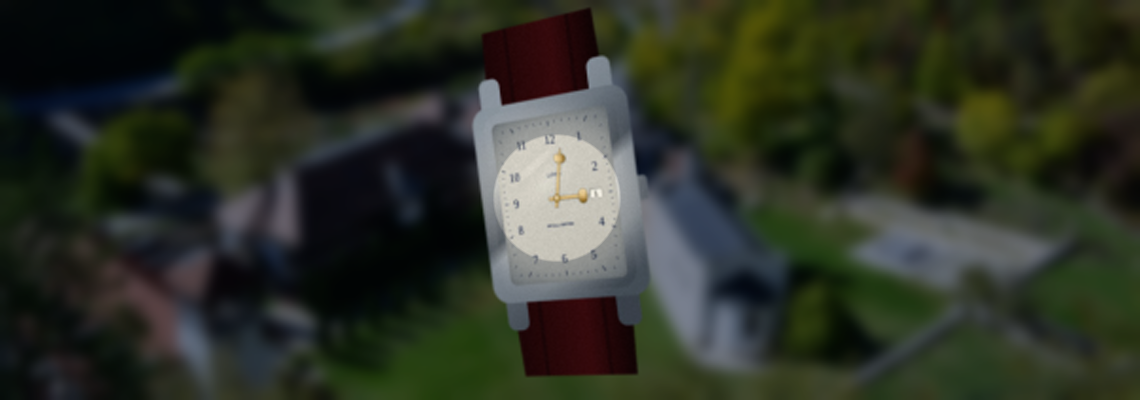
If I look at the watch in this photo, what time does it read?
3:02
